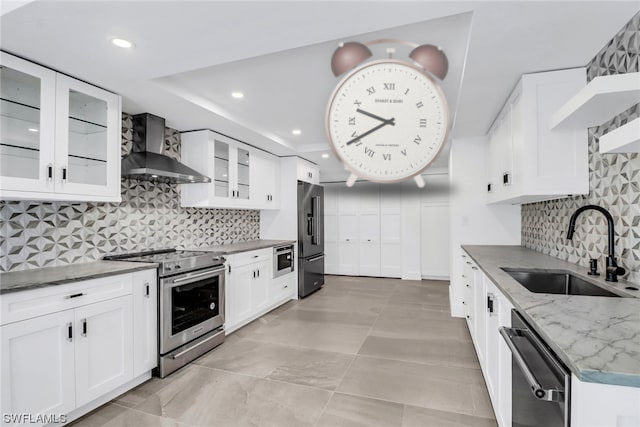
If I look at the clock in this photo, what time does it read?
9:40
